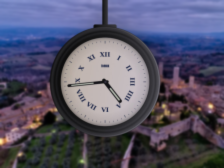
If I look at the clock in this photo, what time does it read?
4:44
